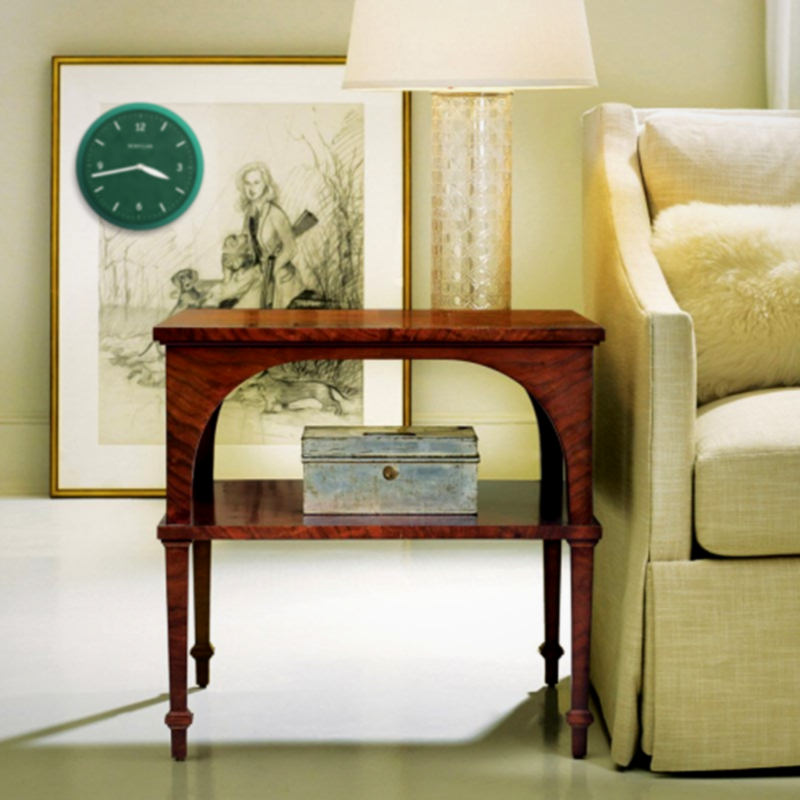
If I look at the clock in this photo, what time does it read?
3:43
